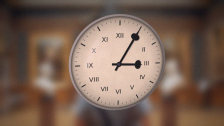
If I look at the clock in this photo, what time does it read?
3:05
